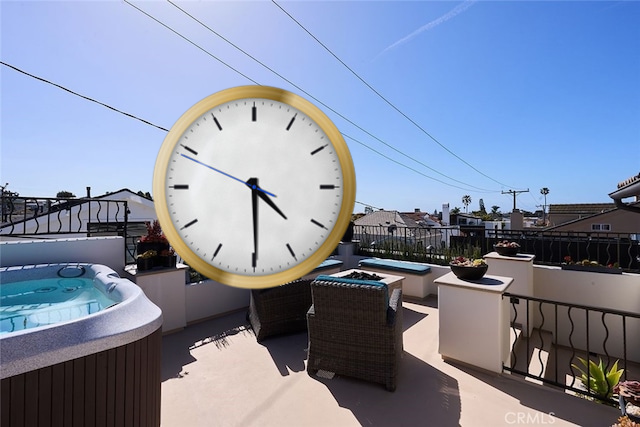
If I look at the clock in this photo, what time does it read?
4:29:49
